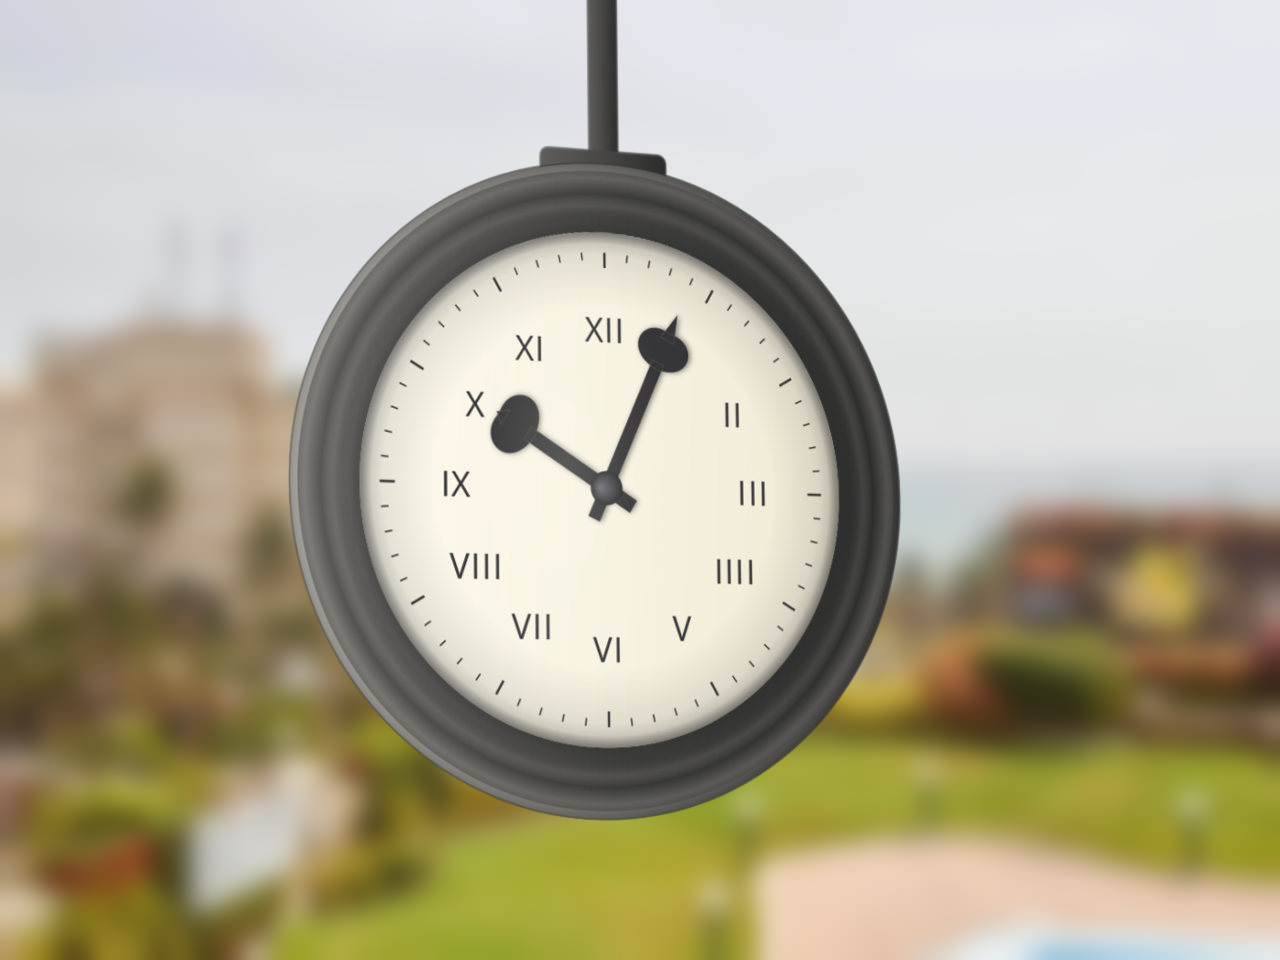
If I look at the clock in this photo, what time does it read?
10:04
